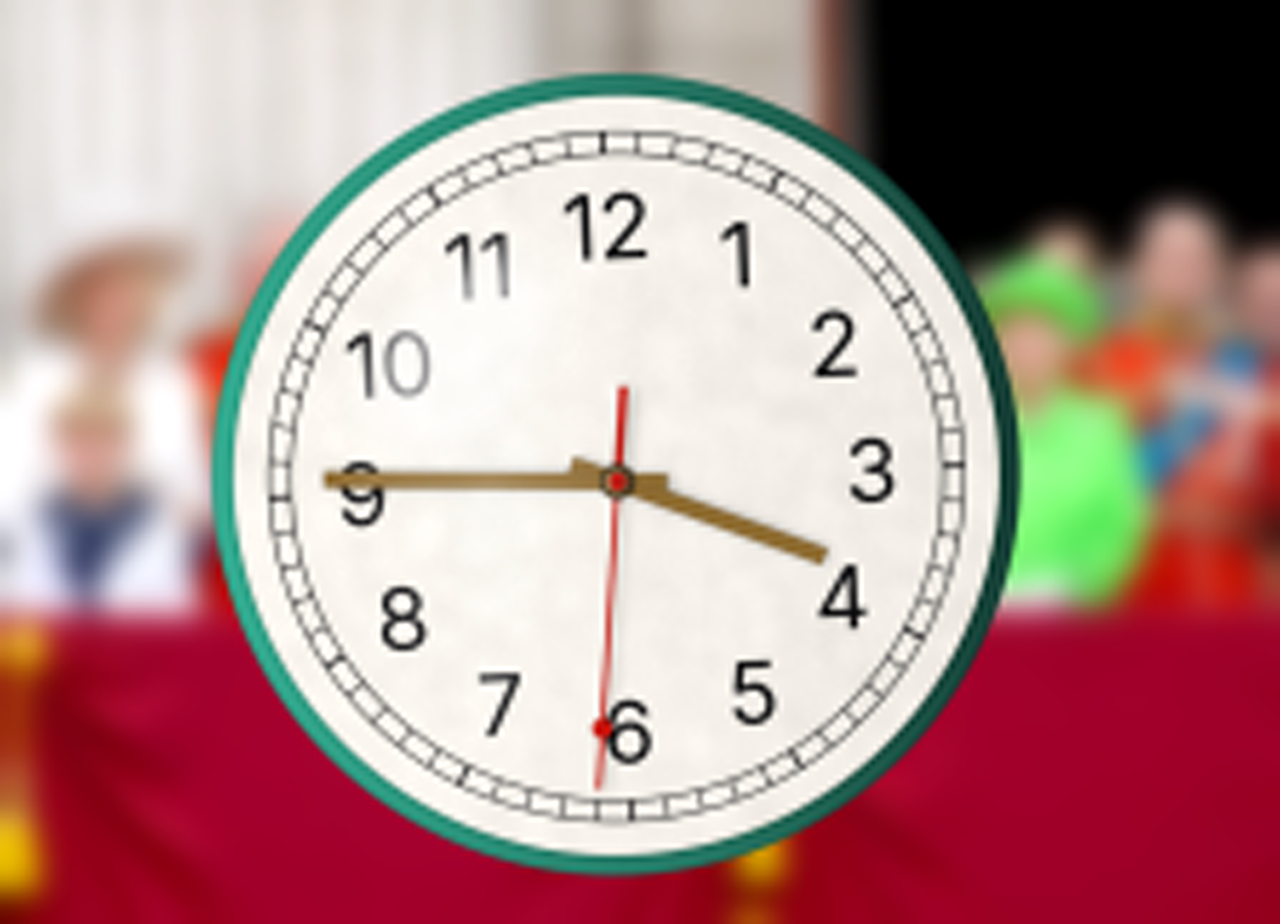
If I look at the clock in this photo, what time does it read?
3:45:31
